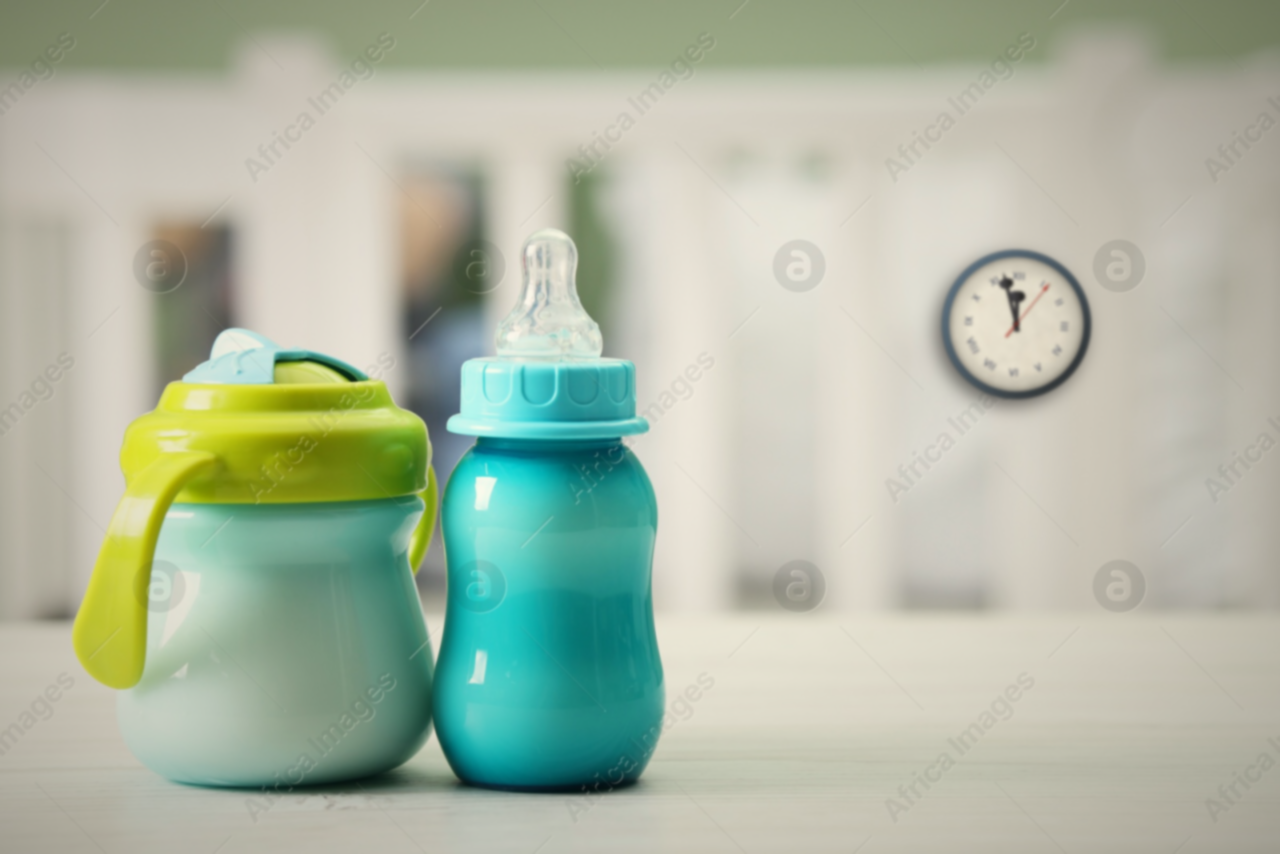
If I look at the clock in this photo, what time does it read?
11:57:06
